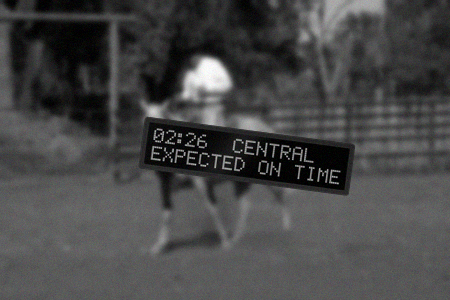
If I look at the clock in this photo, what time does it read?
2:26
